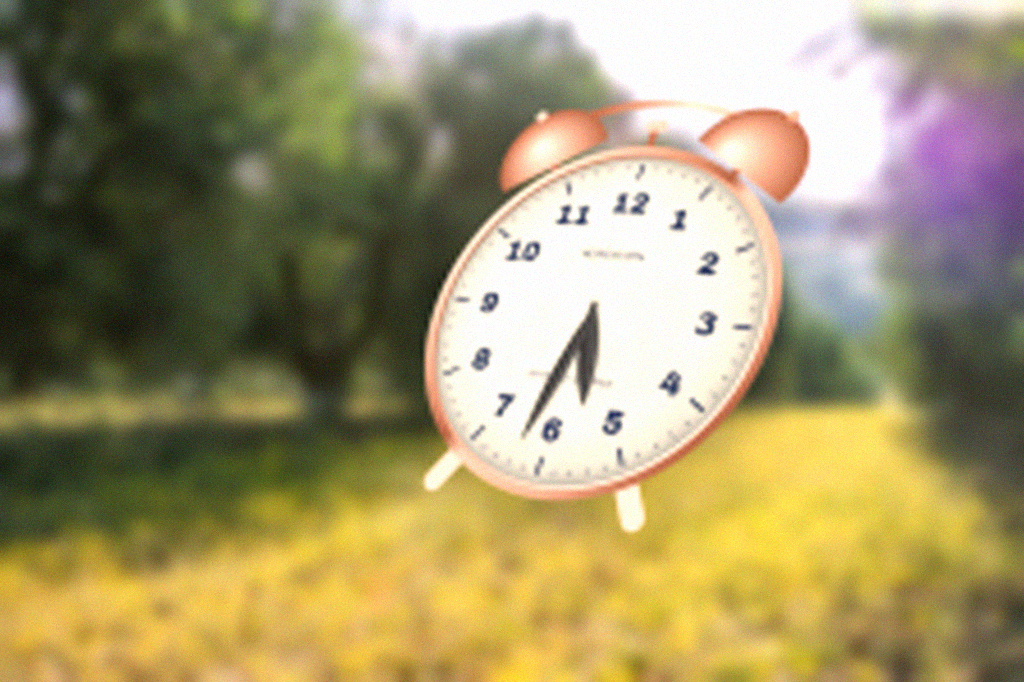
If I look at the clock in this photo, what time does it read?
5:32
